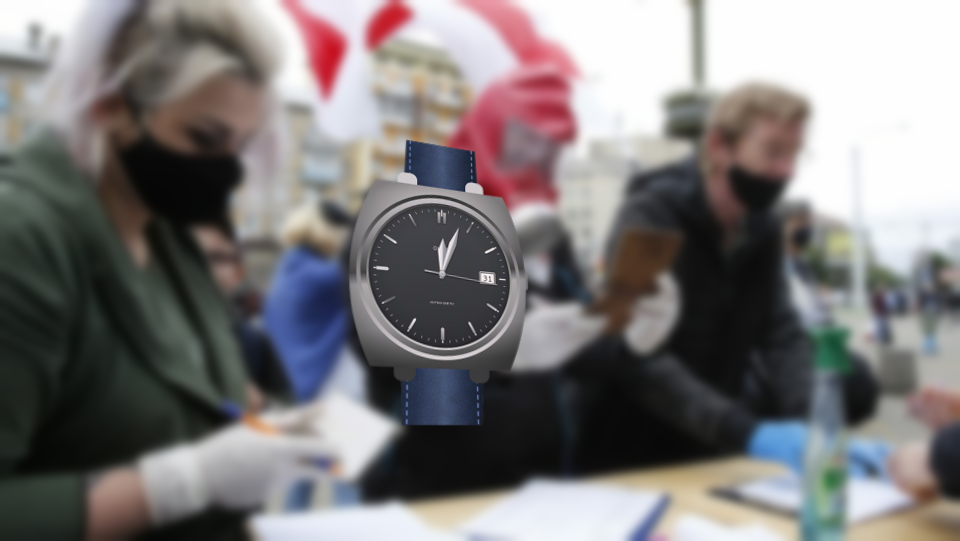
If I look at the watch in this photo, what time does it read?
12:03:16
